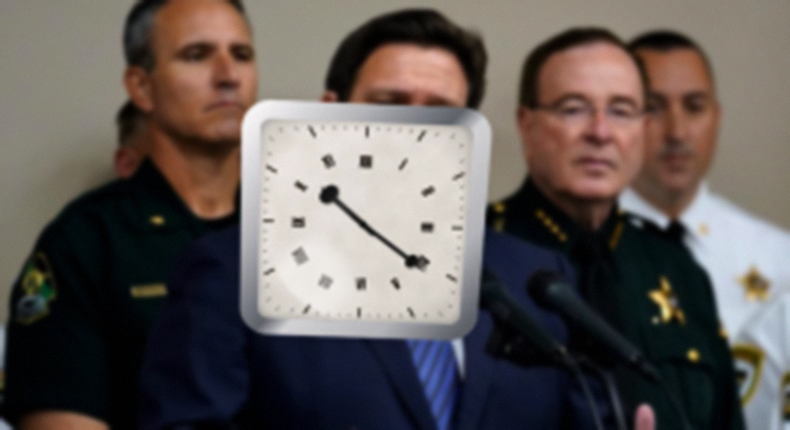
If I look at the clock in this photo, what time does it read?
10:21
